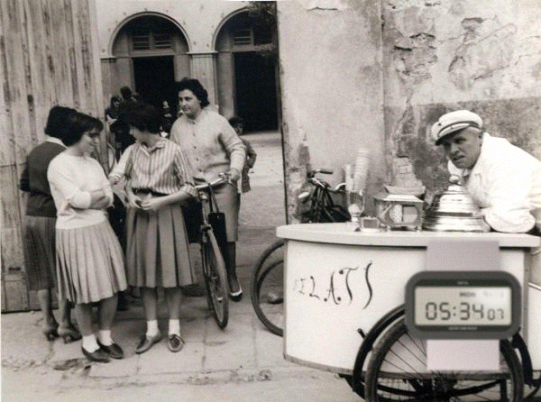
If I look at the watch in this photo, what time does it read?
5:34:07
